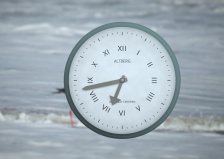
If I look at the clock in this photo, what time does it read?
6:43
